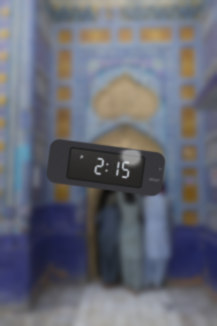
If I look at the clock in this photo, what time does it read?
2:15
